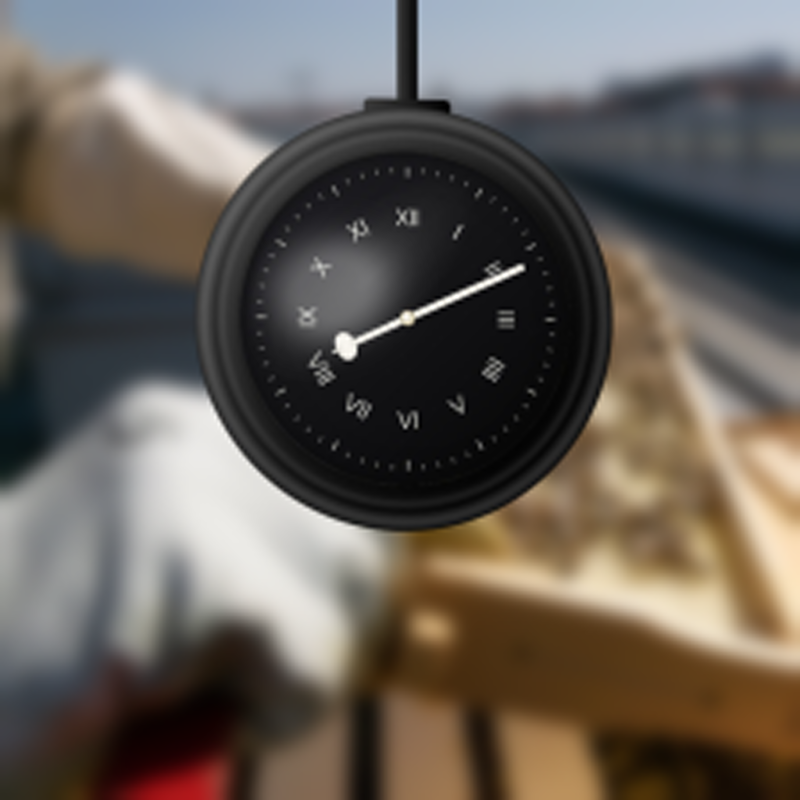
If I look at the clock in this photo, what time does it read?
8:11
